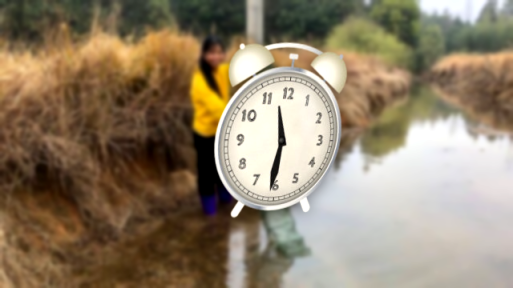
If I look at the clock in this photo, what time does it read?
11:31
